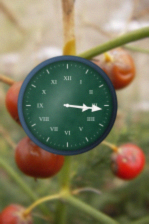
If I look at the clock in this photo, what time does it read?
3:16
